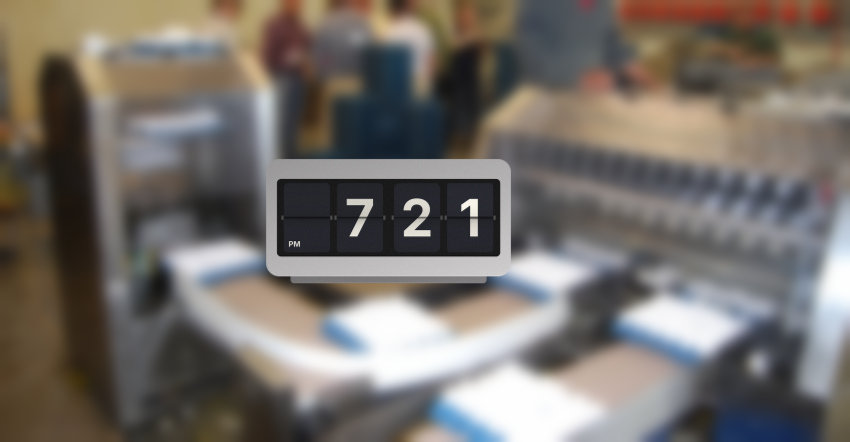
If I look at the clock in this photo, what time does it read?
7:21
